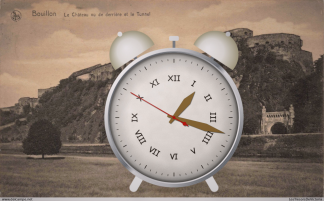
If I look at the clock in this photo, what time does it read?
1:17:50
